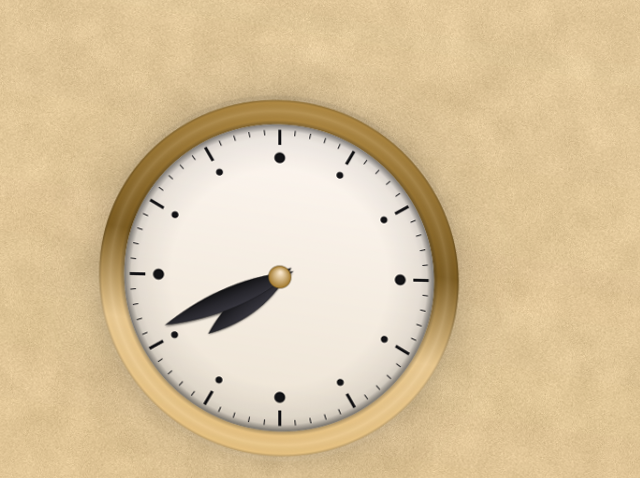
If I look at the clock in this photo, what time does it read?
7:41
